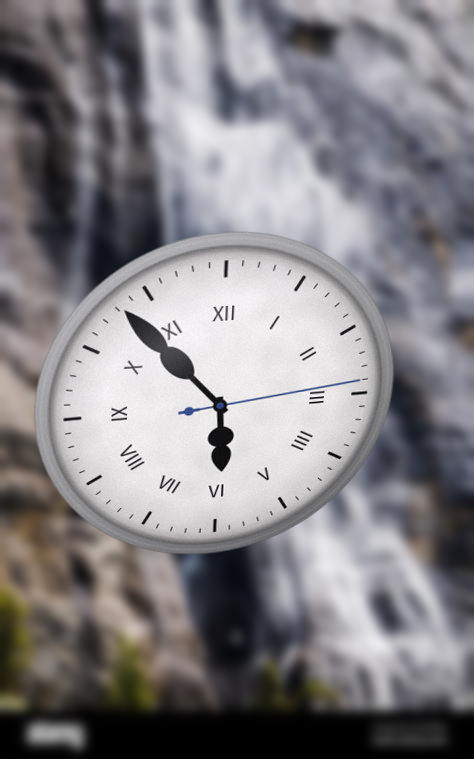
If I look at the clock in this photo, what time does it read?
5:53:14
